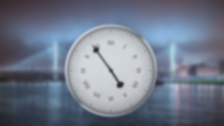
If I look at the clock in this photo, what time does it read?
4:54
